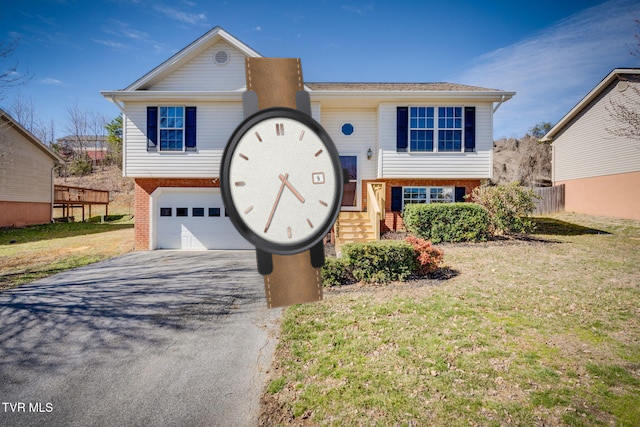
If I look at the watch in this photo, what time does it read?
4:35
